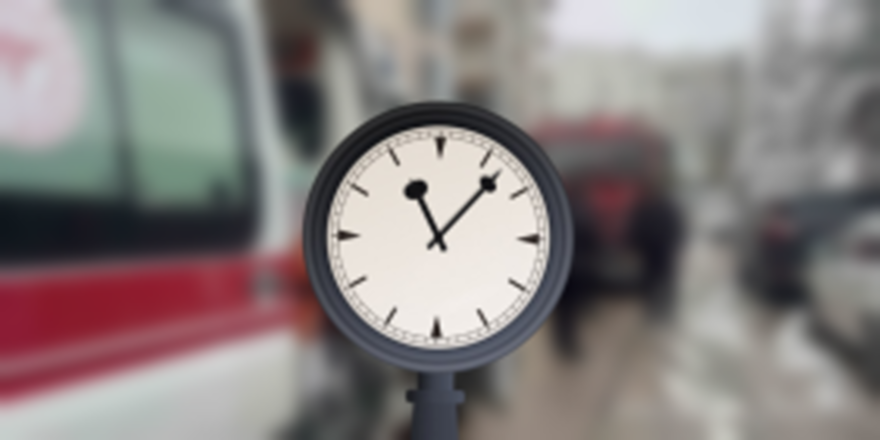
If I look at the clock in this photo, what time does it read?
11:07
